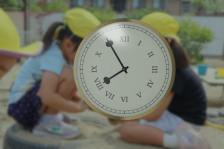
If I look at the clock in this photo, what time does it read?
7:55
